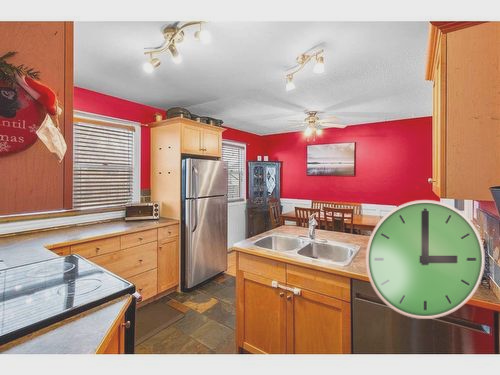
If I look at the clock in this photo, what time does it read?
3:00
